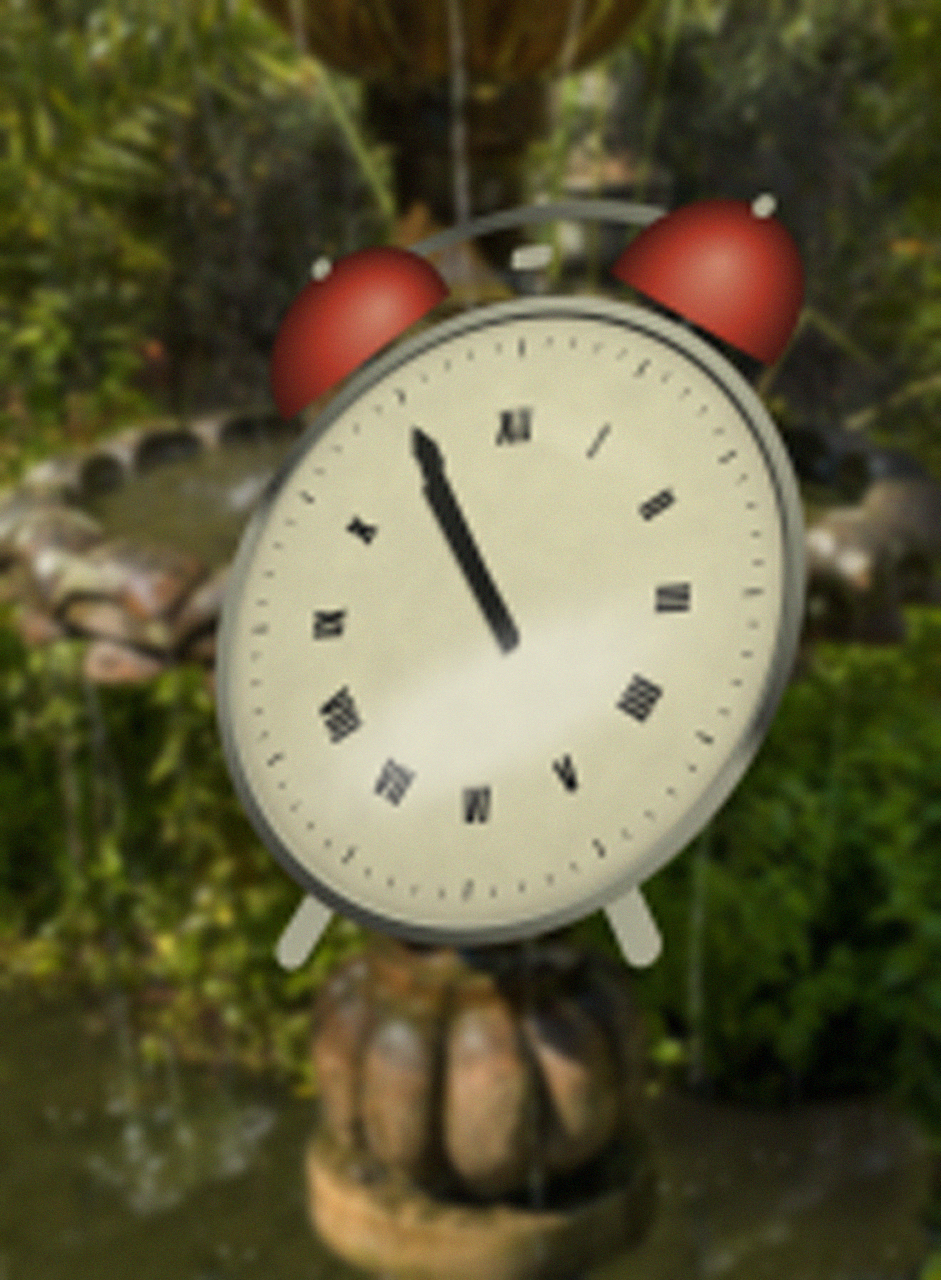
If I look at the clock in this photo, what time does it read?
10:55
